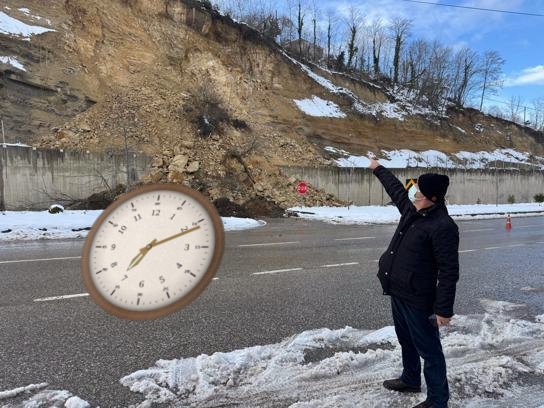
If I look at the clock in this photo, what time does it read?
7:11
